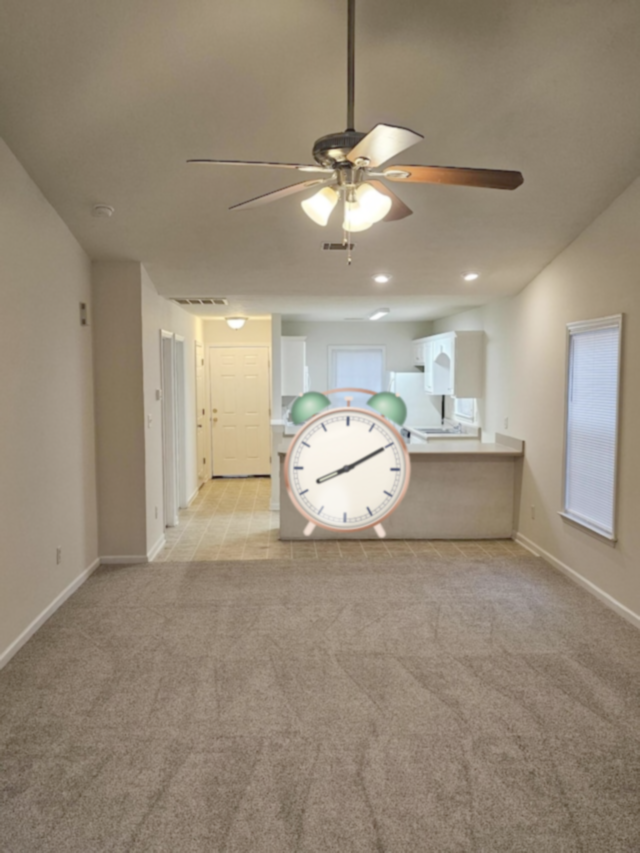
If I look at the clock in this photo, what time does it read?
8:10
